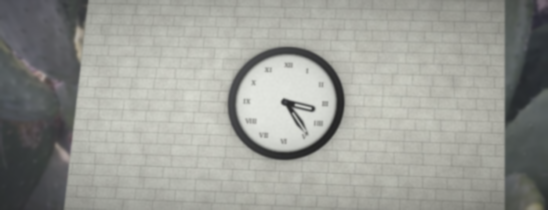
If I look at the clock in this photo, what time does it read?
3:24
